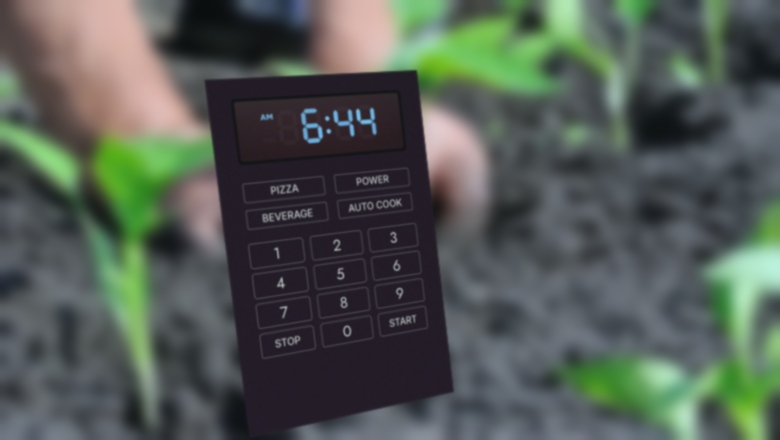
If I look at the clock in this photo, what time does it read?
6:44
